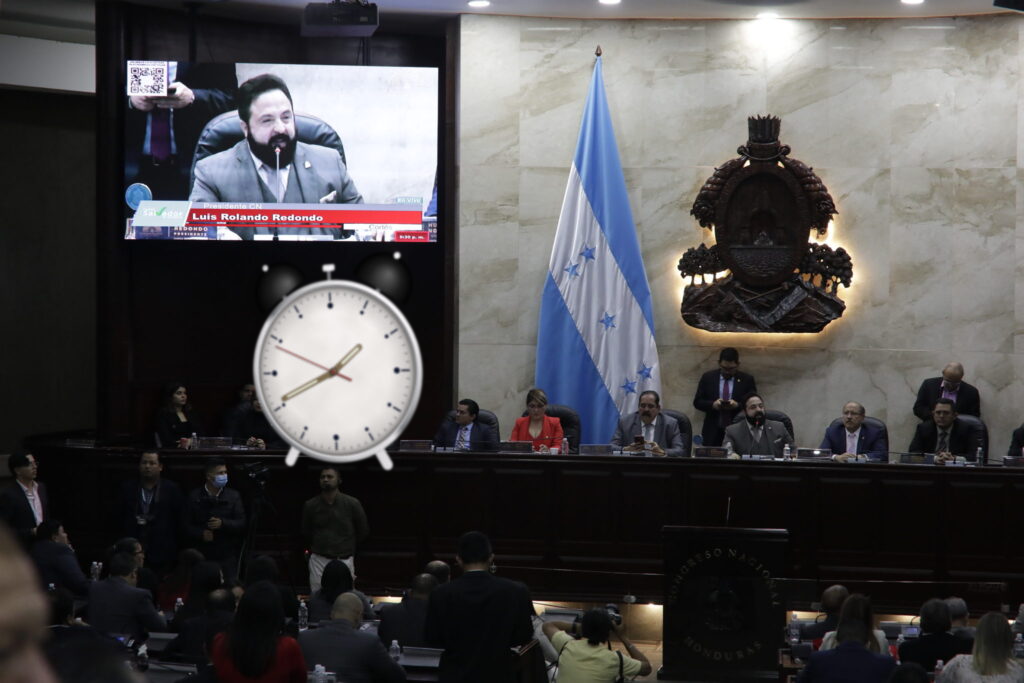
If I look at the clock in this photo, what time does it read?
1:40:49
